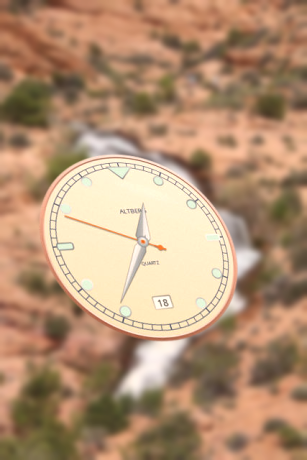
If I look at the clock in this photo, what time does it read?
12:35:49
